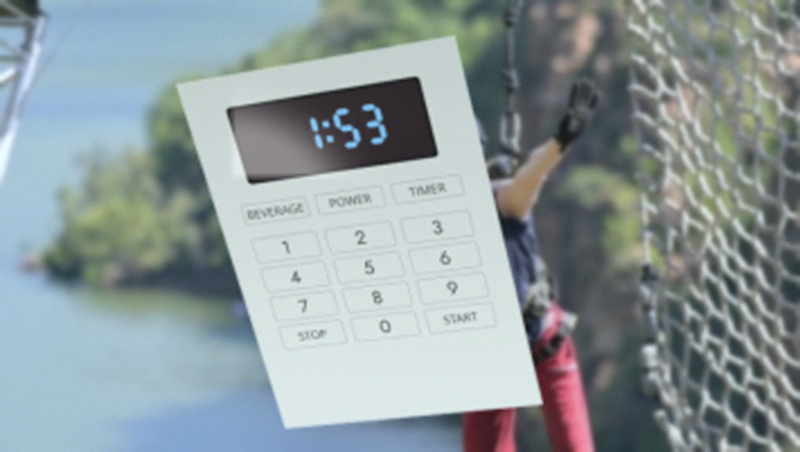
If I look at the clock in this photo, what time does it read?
1:53
